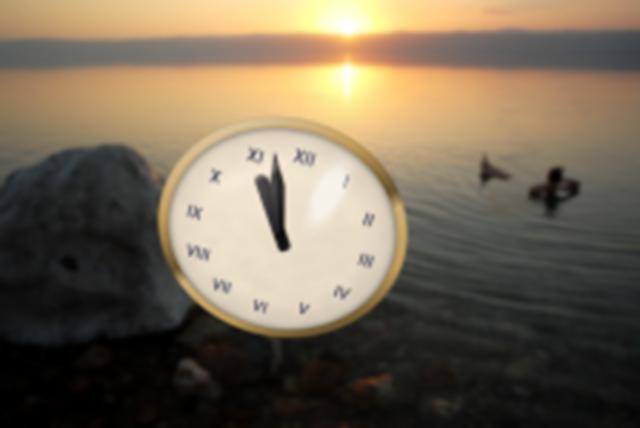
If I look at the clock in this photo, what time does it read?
10:57
